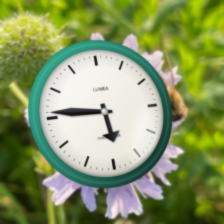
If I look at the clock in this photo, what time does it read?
5:46
